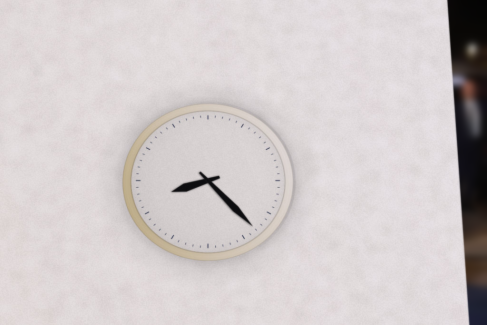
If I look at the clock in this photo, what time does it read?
8:23
